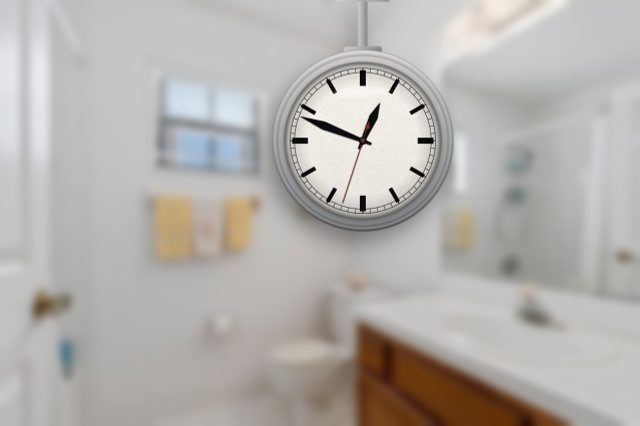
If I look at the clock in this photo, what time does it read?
12:48:33
